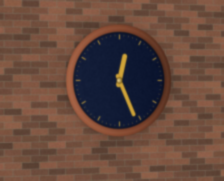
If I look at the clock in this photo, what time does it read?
12:26
